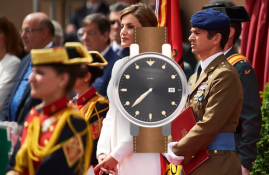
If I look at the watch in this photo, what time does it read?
7:38
